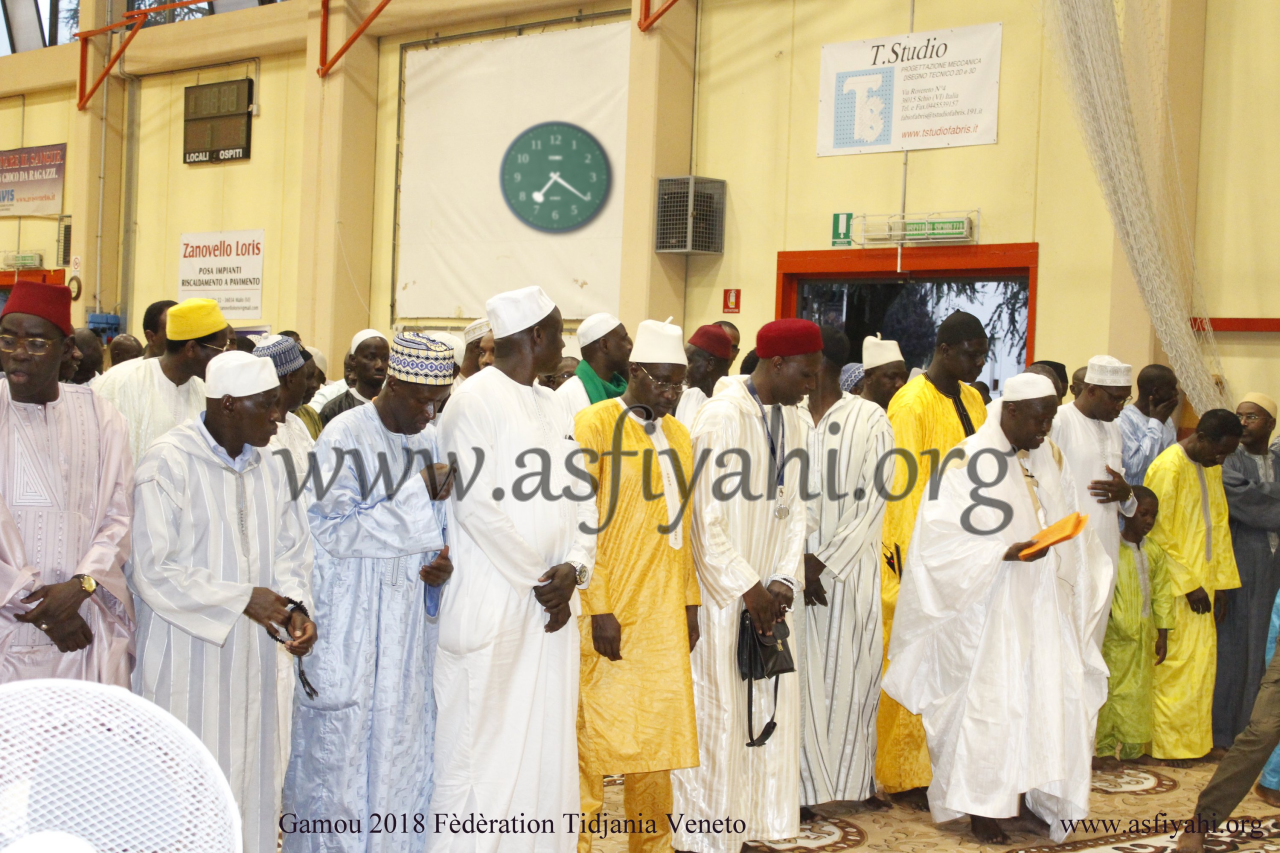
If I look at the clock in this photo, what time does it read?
7:21
